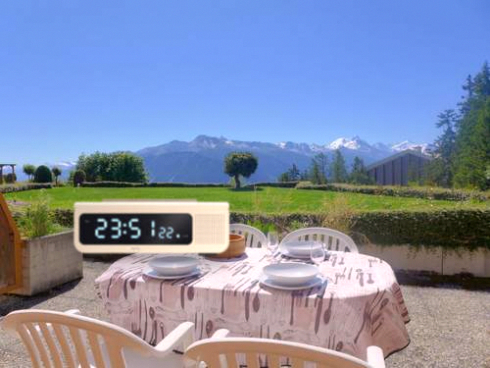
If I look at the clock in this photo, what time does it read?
23:51:22
